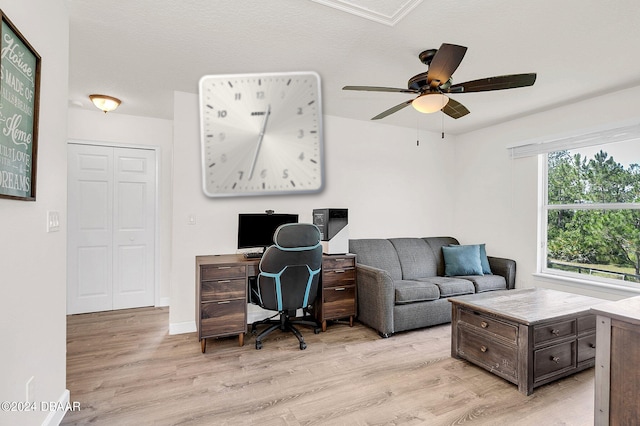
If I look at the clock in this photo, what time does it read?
12:33
